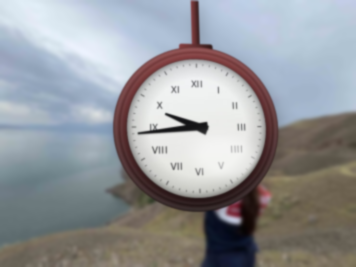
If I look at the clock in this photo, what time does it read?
9:44
